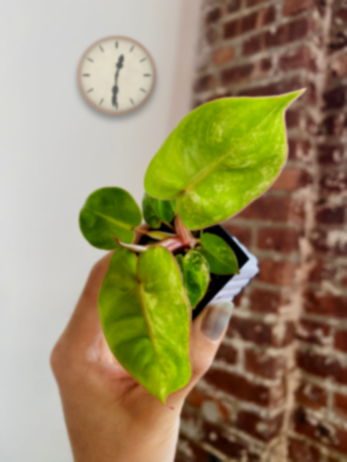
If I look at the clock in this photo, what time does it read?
12:31
